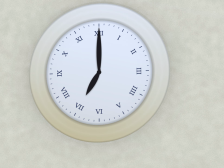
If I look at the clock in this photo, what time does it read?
7:00
